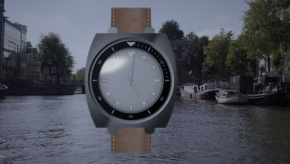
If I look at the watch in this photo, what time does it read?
5:01
